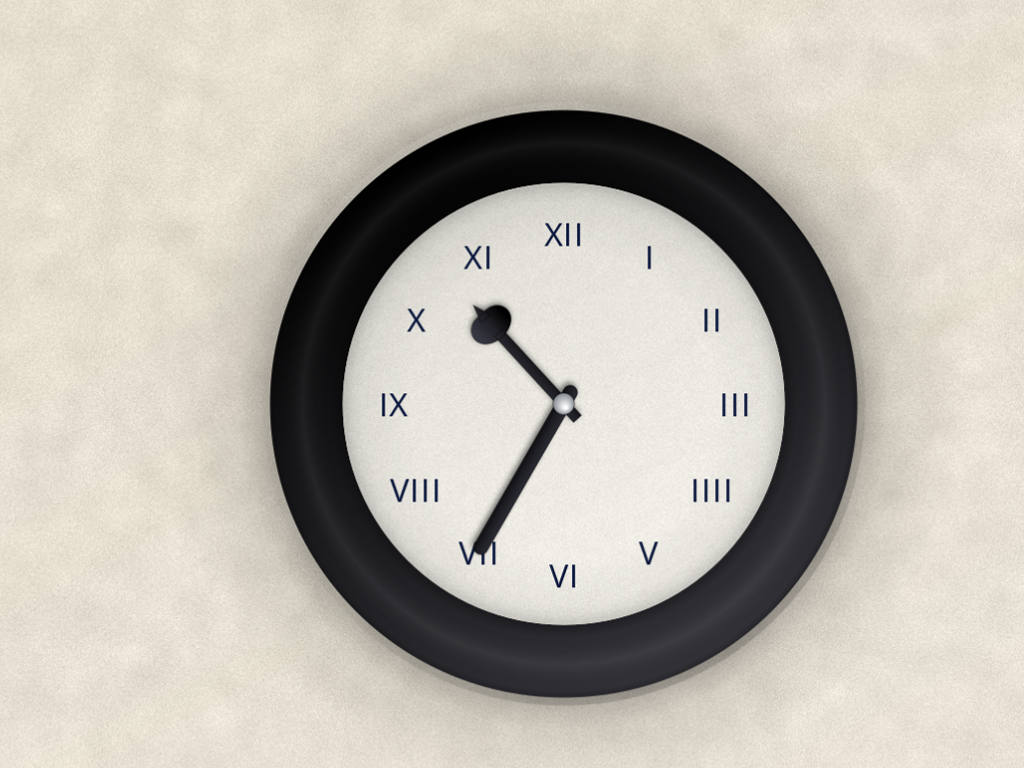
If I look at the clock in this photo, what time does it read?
10:35
